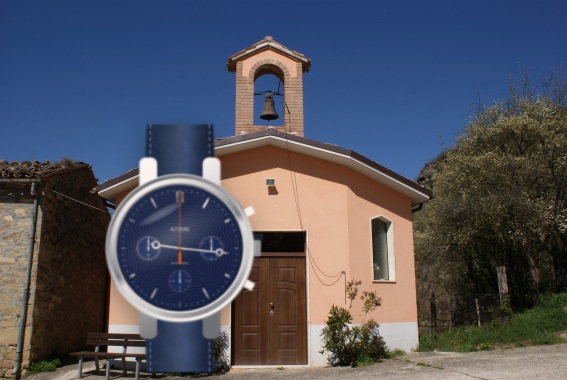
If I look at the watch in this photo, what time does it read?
9:16
